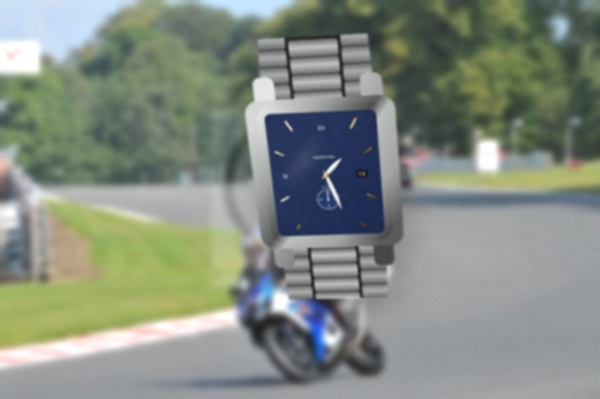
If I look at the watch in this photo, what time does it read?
1:27
